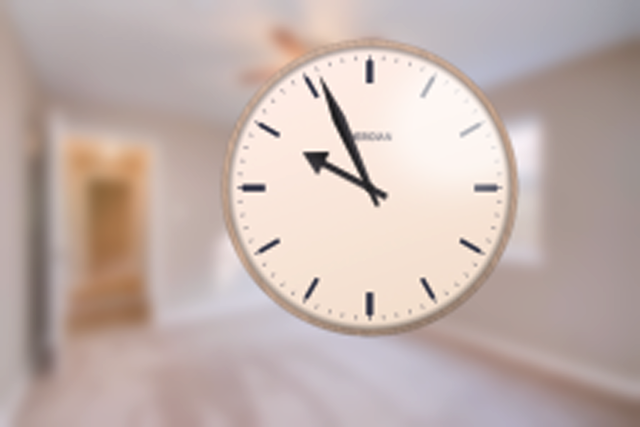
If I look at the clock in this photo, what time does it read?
9:56
